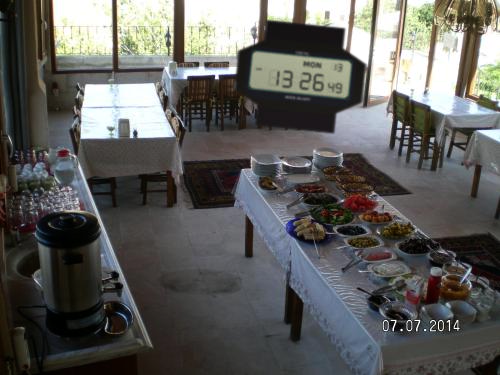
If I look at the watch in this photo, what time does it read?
13:26
